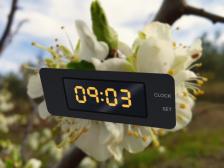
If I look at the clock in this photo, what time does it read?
9:03
